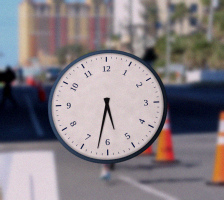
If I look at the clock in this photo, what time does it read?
5:32
